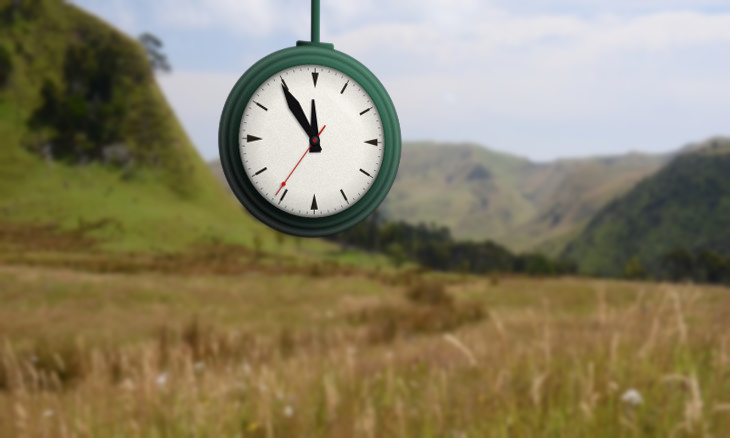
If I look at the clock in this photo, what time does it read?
11:54:36
